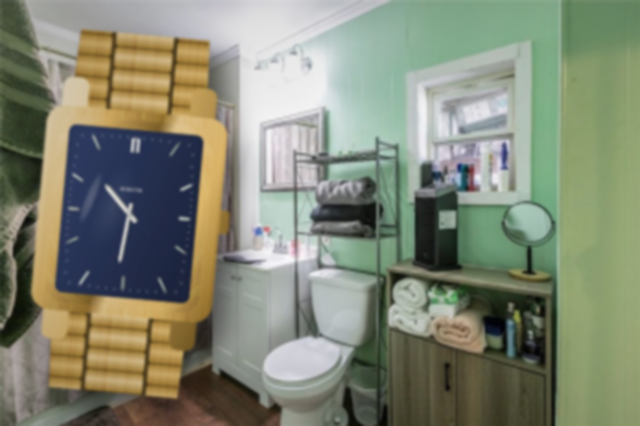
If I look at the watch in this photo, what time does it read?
10:31
